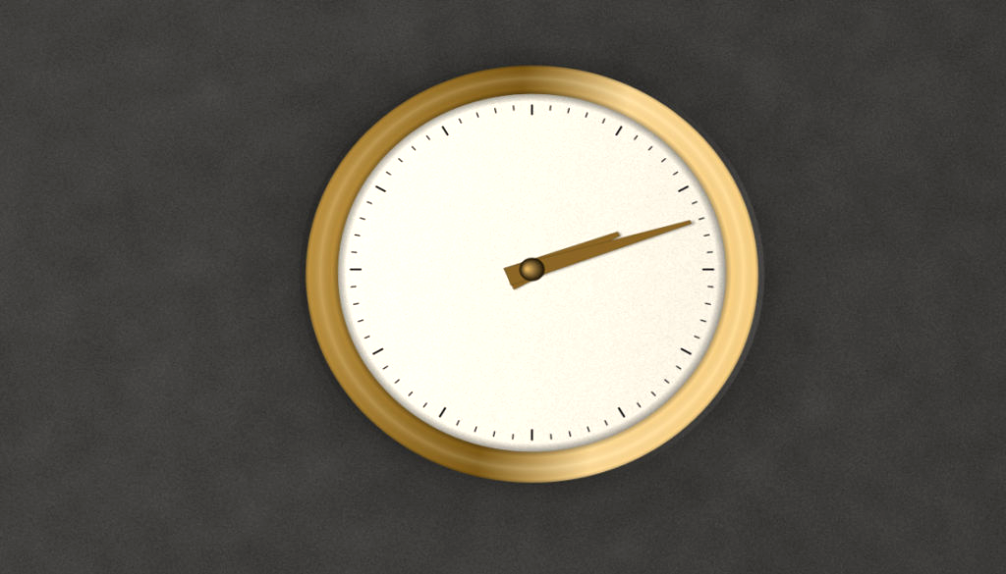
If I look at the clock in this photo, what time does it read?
2:12
